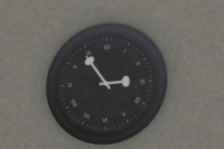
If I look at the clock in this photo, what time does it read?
2:54
